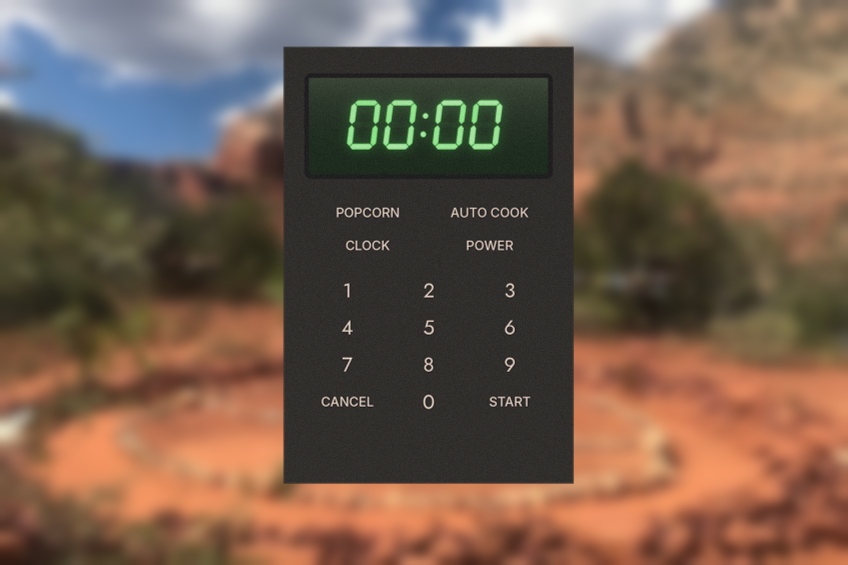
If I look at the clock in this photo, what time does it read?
0:00
